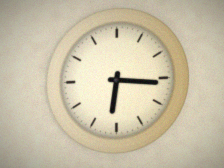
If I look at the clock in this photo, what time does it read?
6:16
